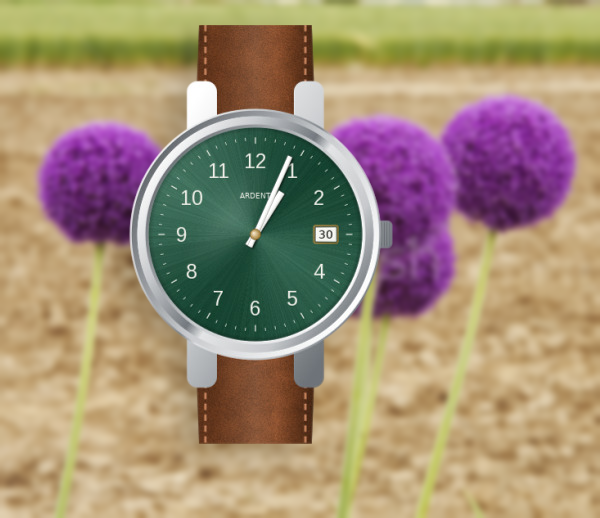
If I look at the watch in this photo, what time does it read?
1:04
